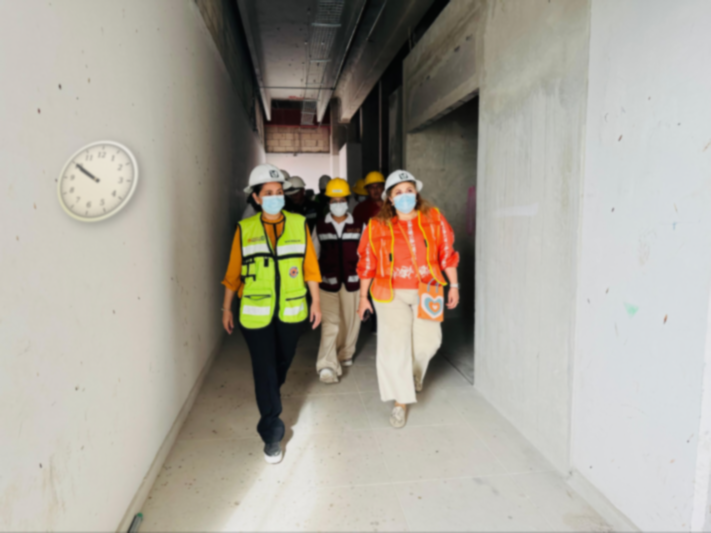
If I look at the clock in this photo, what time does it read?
9:50
